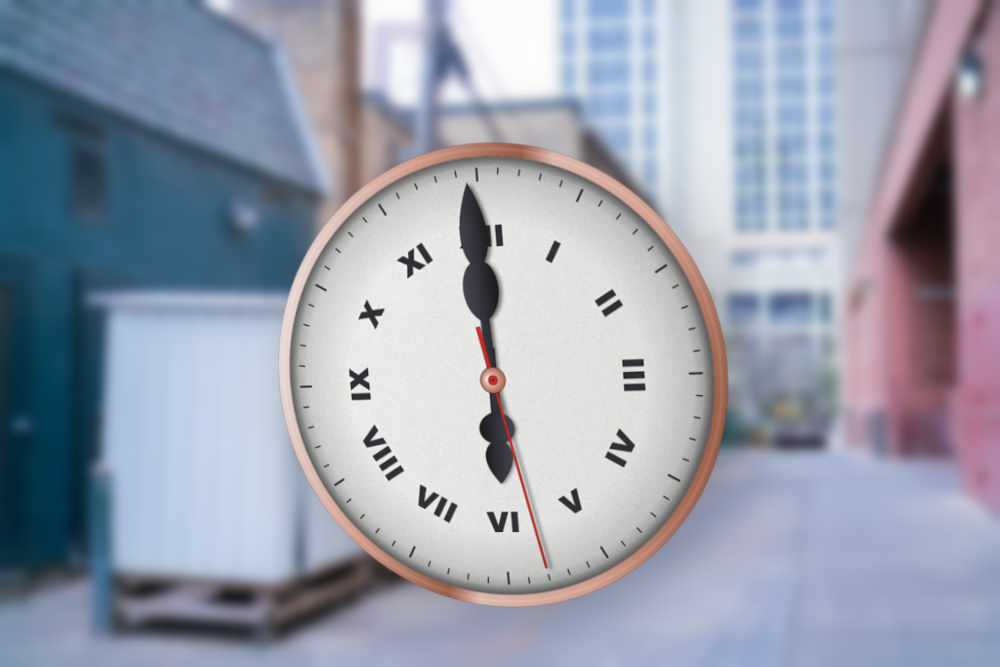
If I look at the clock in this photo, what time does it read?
5:59:28
